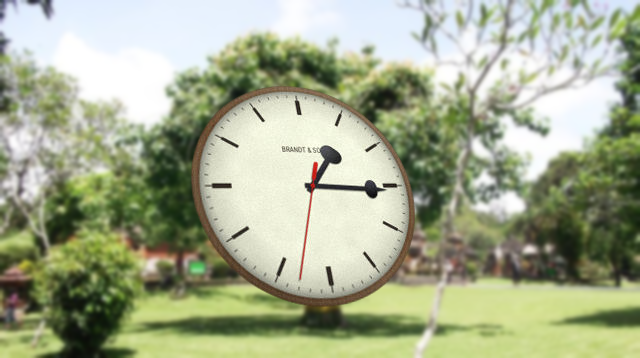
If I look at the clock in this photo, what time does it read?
1:15:33
